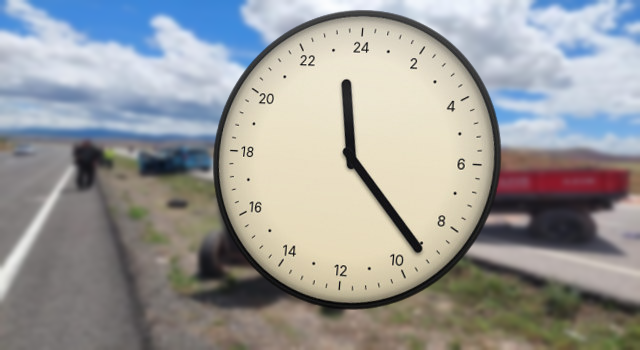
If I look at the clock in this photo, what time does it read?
23:23
